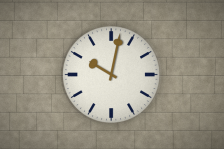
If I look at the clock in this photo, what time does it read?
10:02
